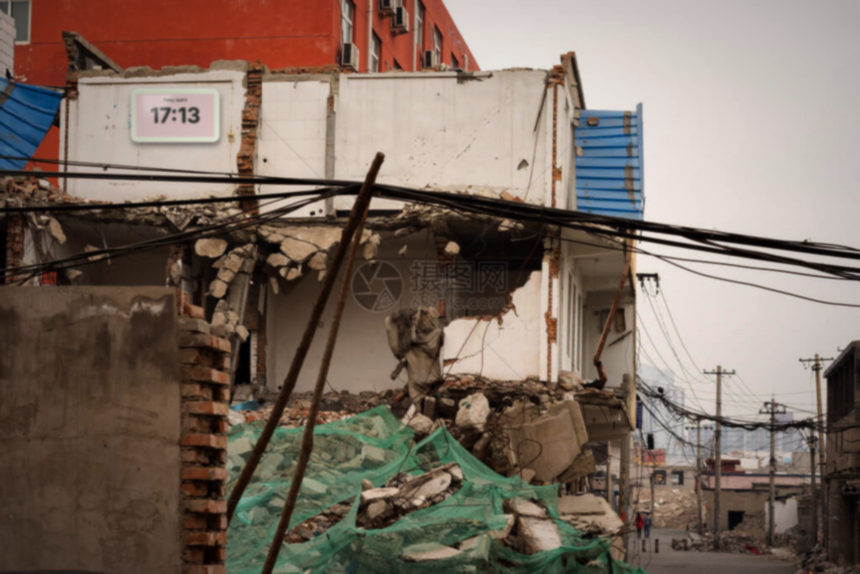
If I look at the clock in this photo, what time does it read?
17:13
